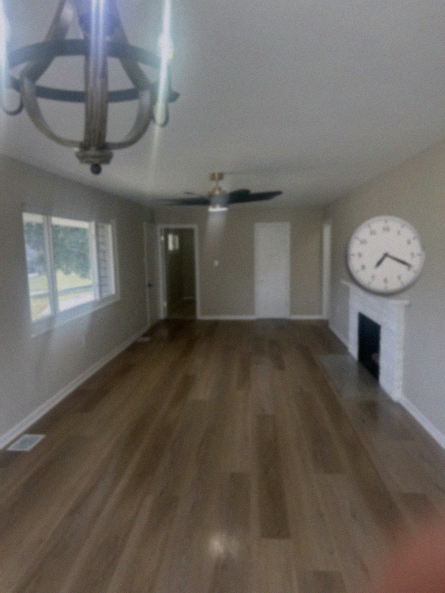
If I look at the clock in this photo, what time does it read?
7:19
